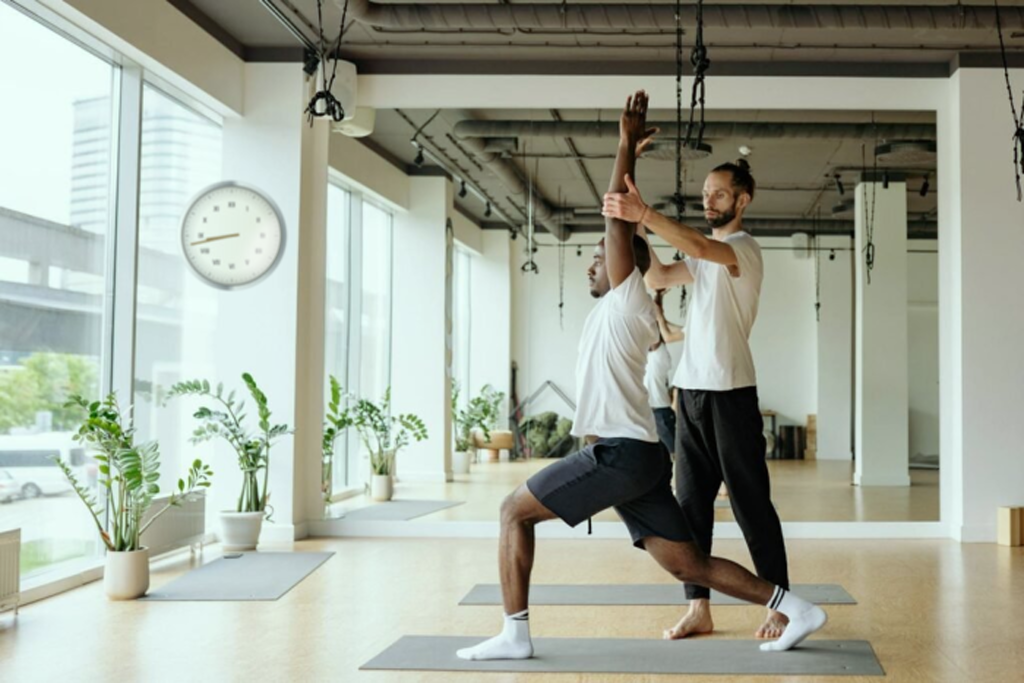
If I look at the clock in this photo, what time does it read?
8:43
